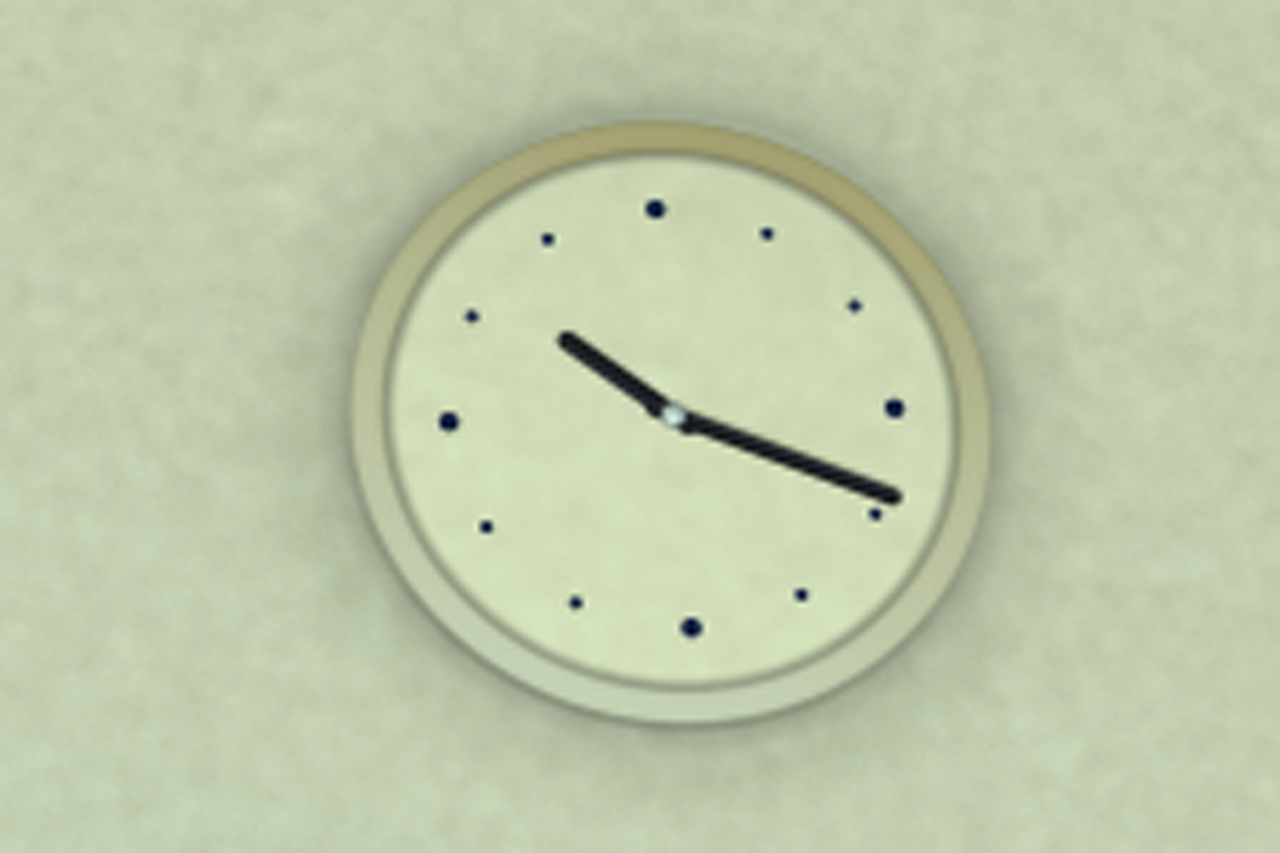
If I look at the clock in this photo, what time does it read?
10:19
